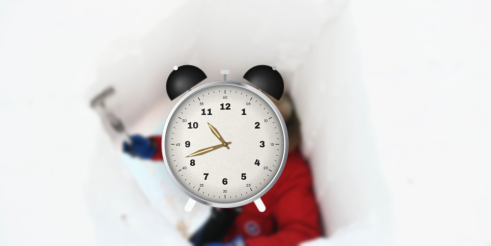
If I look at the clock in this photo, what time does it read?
10:42
